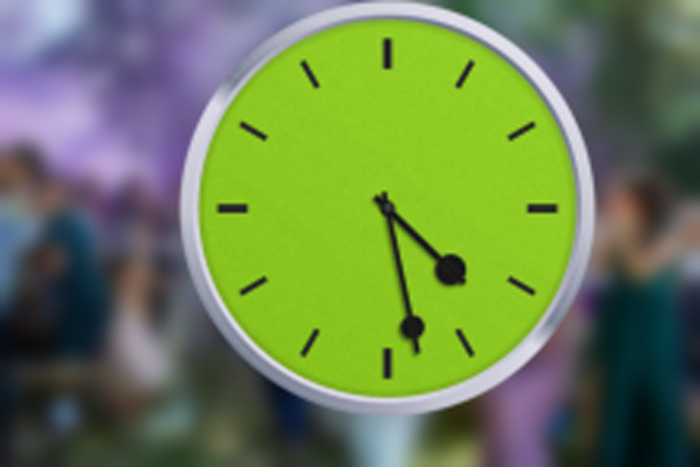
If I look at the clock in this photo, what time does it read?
4:28
